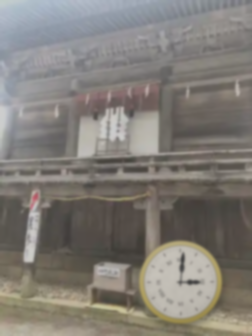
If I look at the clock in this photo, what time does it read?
3:01
